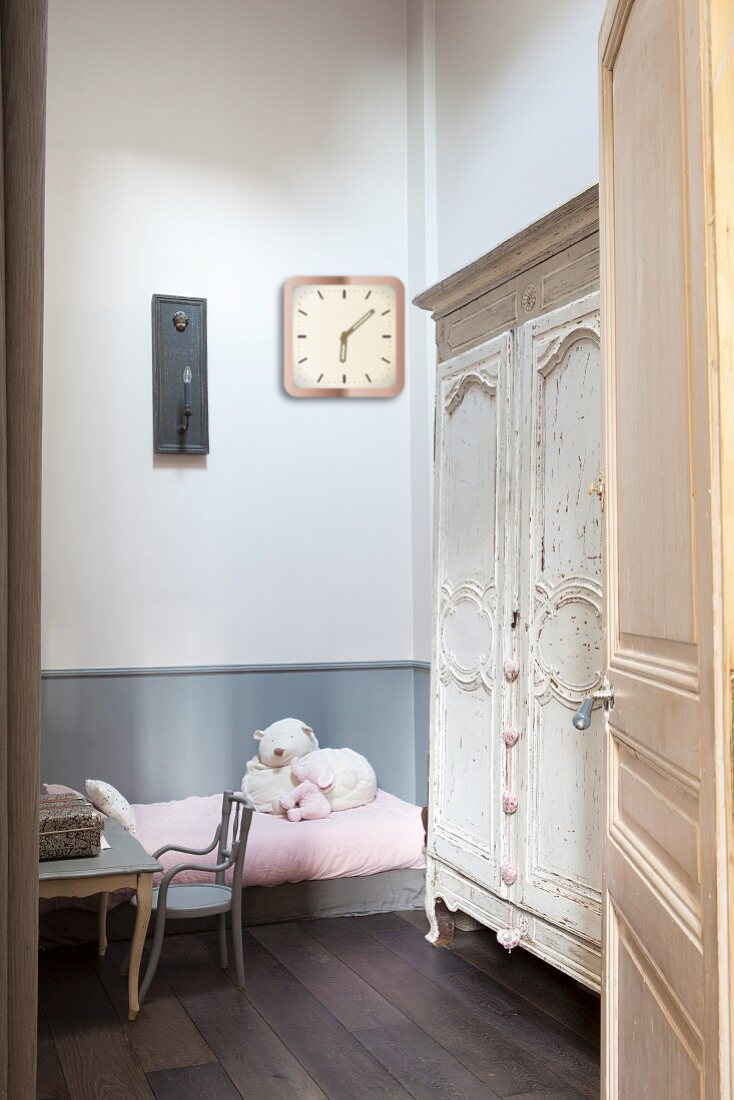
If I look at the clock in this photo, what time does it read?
6:08
